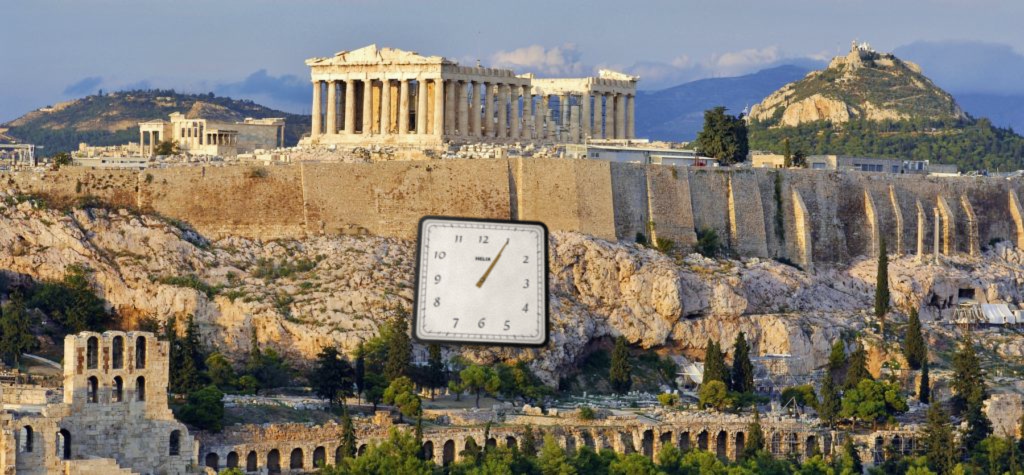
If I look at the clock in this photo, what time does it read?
1:05
